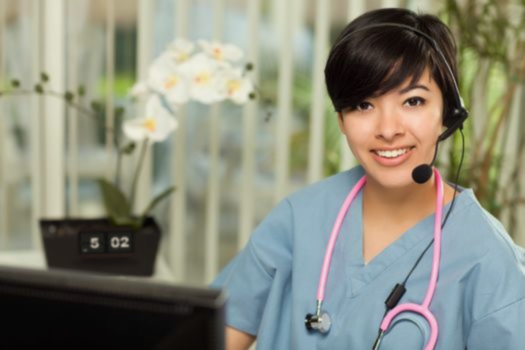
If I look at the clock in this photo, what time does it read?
5:02
